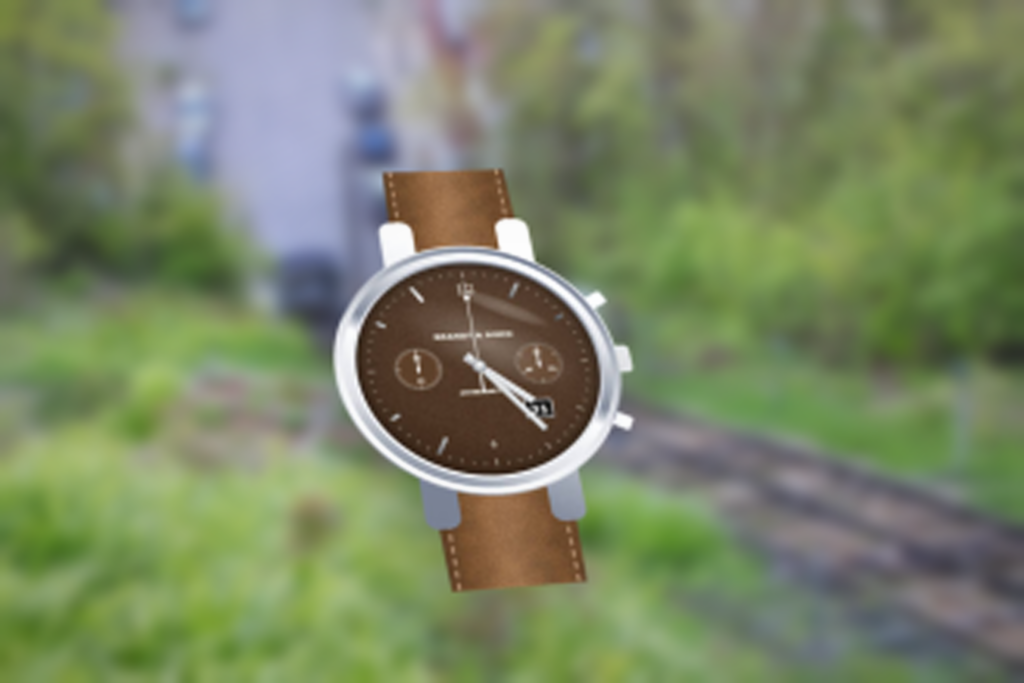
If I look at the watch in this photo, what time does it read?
4:24
